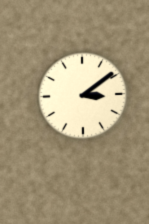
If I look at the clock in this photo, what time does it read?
3:09
